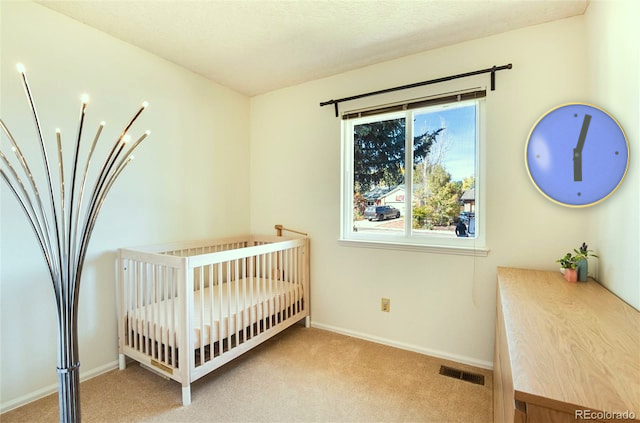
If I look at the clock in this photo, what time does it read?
6:03
